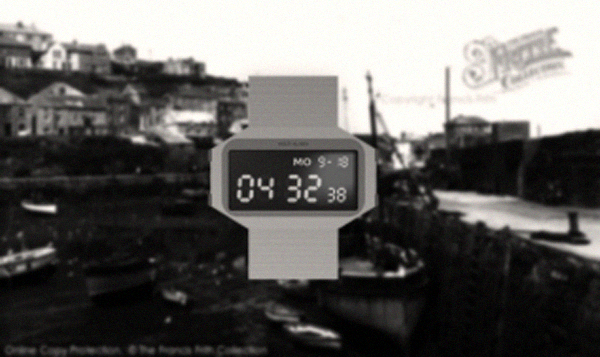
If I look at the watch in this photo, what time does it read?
4:32:38
